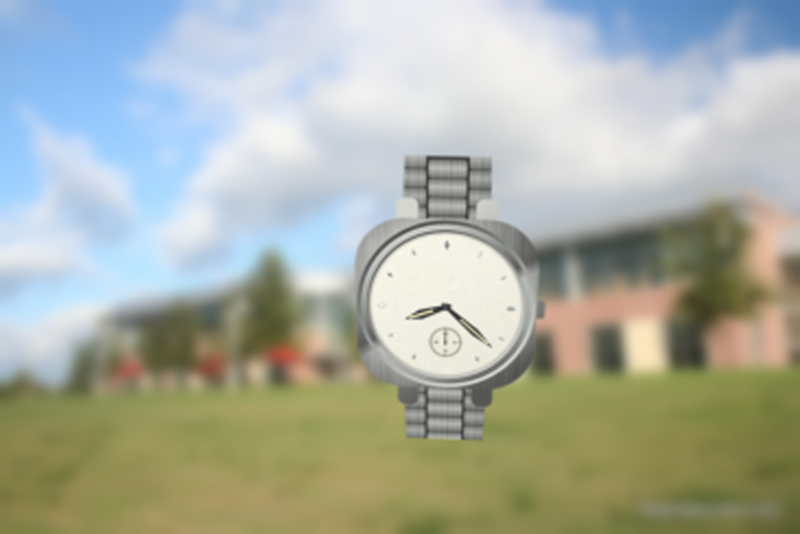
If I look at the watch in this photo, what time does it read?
8:22
